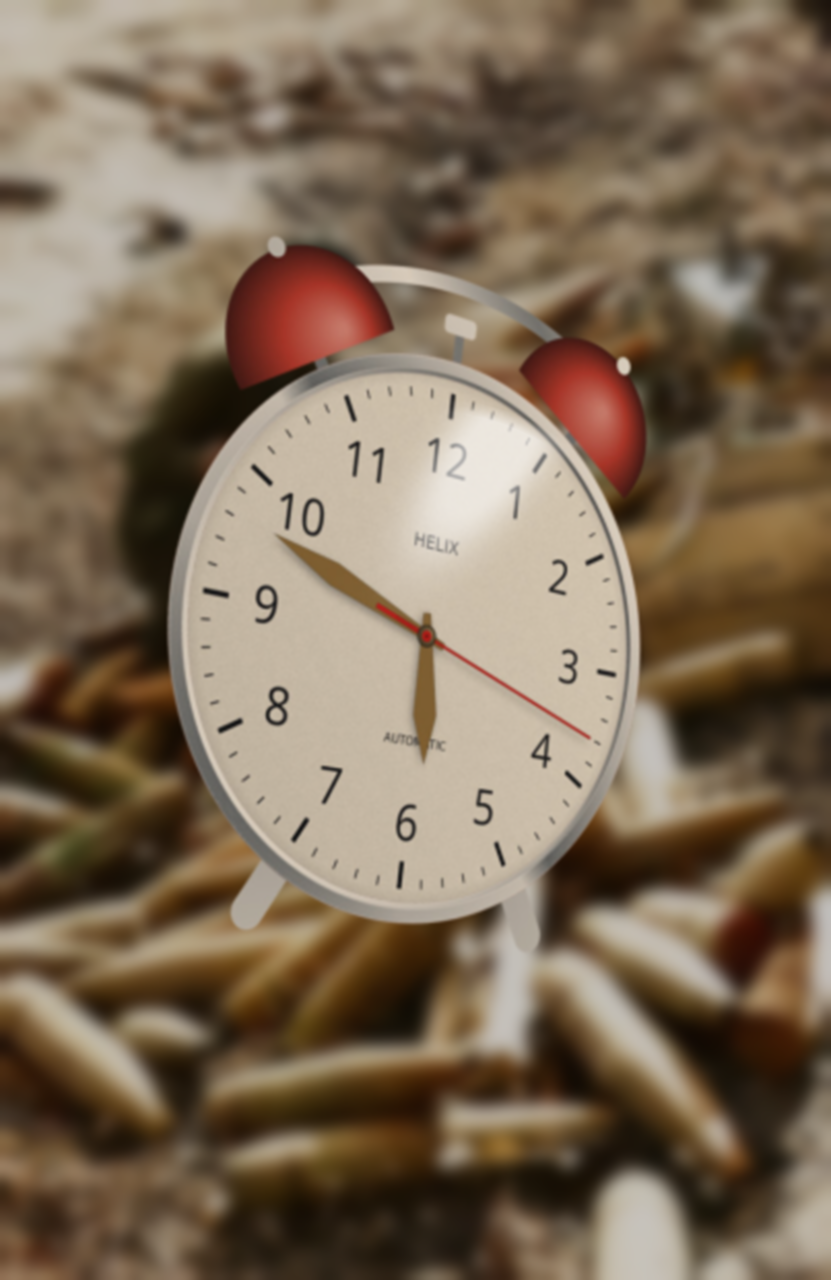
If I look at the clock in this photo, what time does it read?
5:48:18
